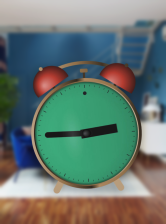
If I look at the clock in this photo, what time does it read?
2:45
